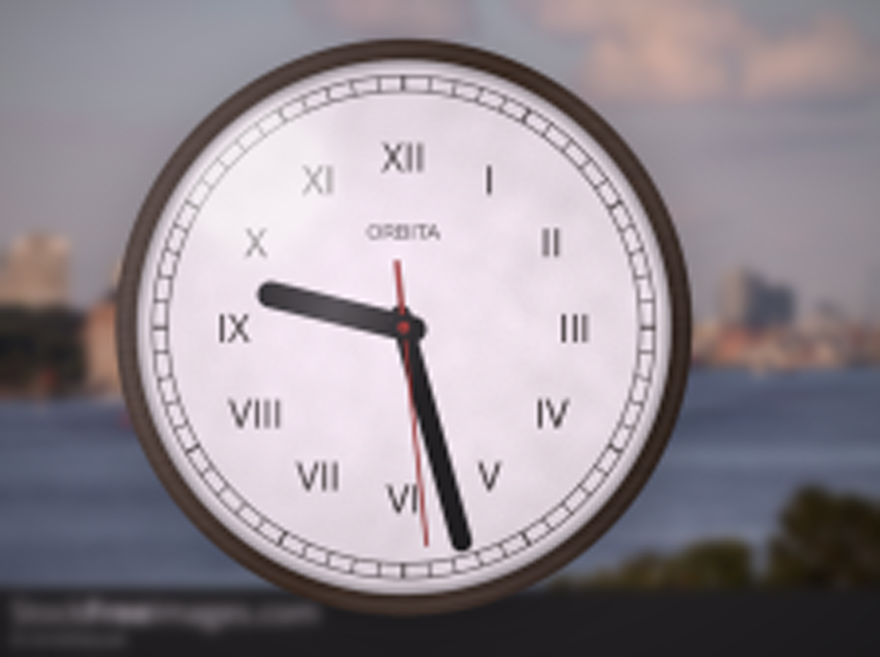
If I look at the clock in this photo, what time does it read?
9:27:29
